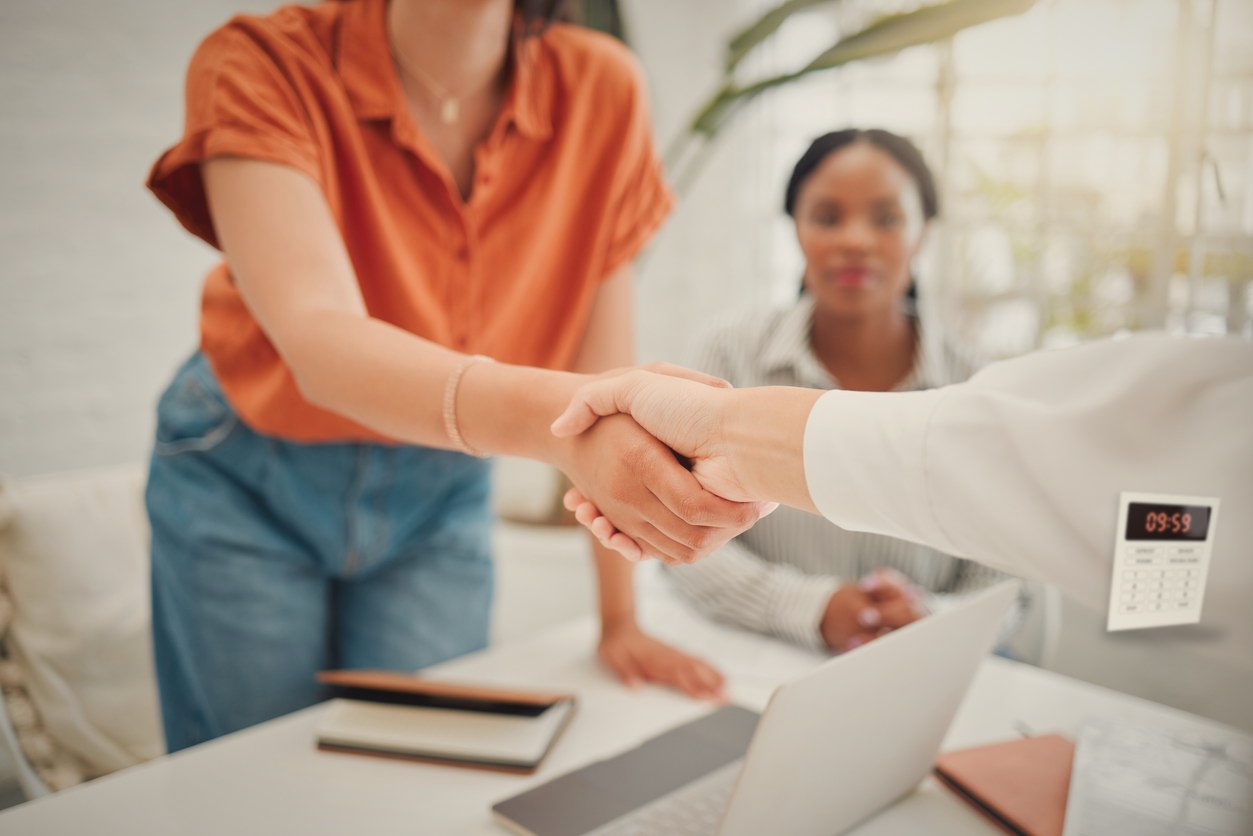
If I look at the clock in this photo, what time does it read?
9:59
